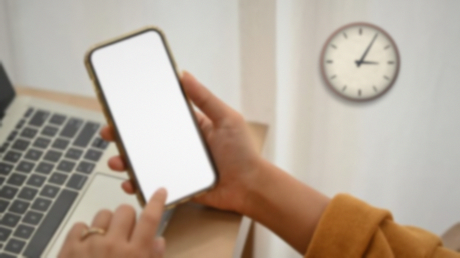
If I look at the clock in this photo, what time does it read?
3:05
